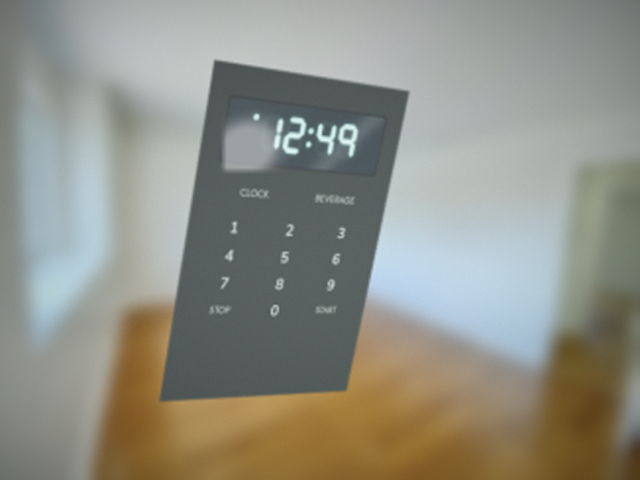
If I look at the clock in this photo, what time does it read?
12:49
